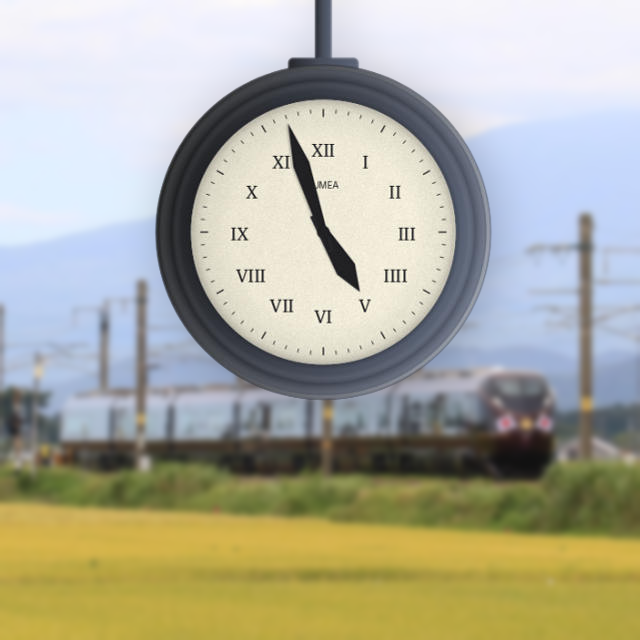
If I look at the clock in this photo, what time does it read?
4:57
